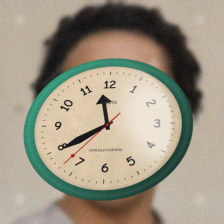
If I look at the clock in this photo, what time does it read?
11:39:37
